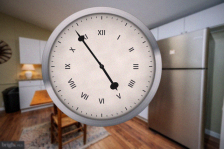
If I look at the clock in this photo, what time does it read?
4:54
